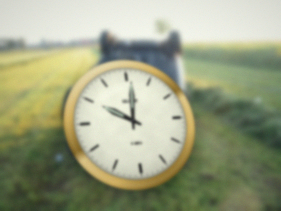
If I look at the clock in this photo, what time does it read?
10:01
